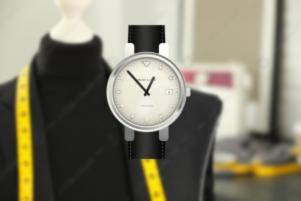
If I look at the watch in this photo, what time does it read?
12:53
